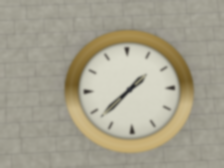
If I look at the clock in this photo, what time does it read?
1:38
